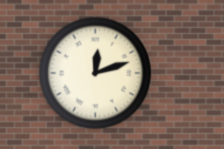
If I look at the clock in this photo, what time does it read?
12:12
